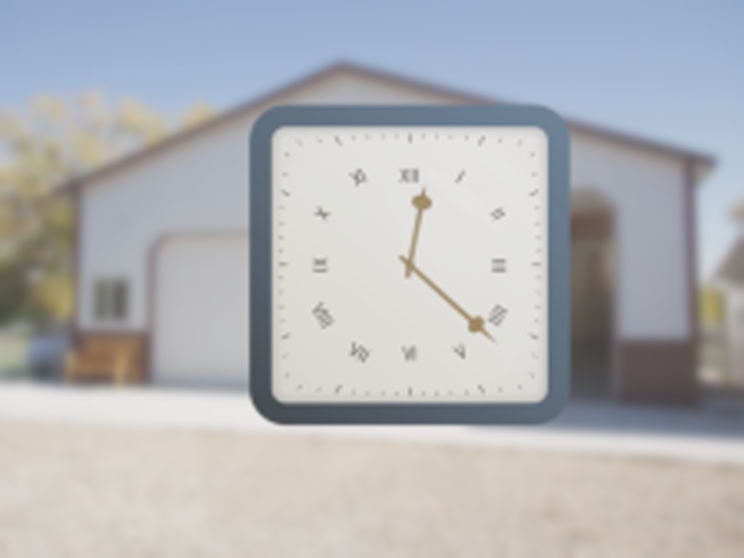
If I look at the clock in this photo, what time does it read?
12:22
